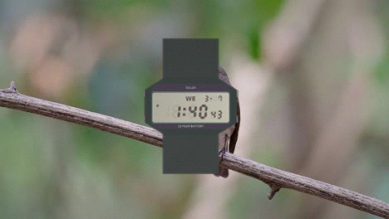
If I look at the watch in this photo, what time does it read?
1:40:43
